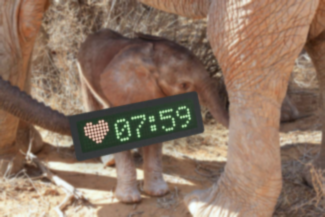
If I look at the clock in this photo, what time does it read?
7:59
